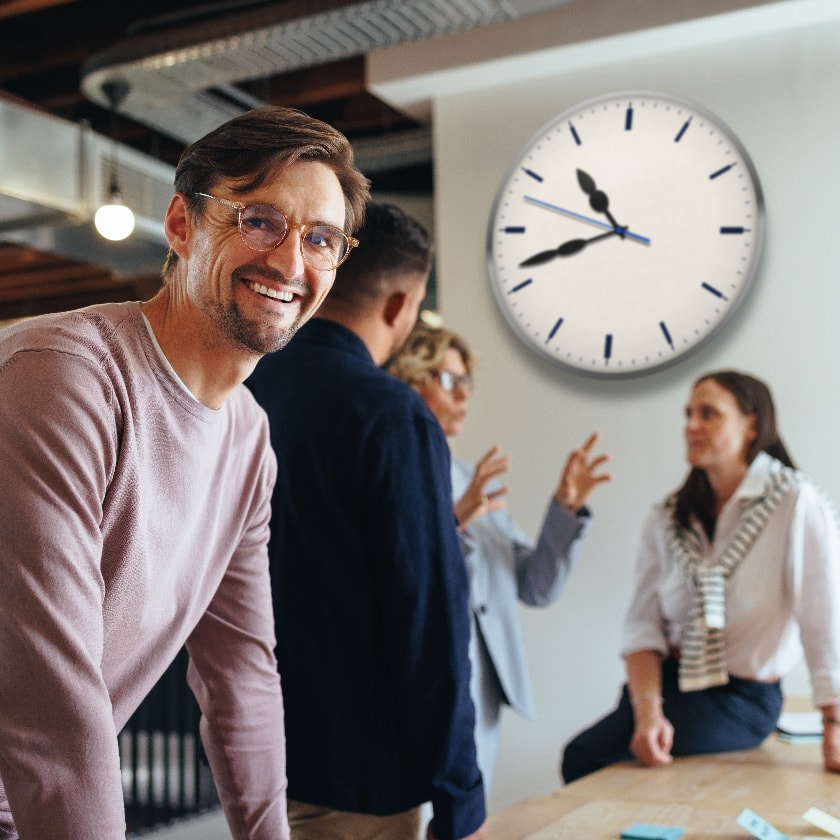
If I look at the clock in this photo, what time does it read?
10:41:48
